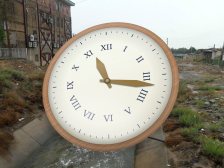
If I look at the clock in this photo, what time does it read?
11:17
